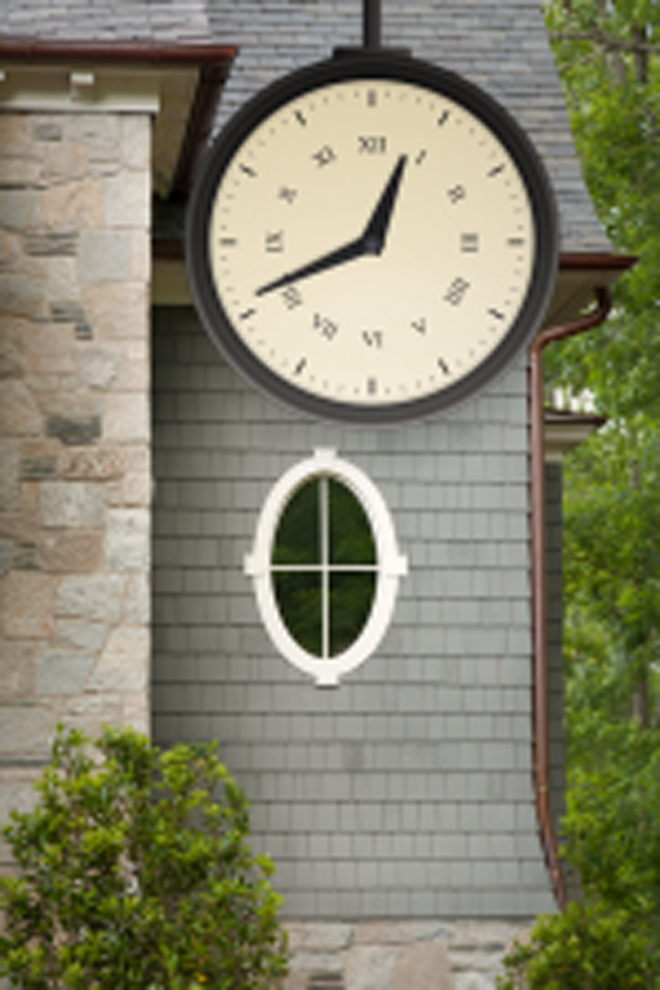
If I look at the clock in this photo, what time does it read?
12:41
